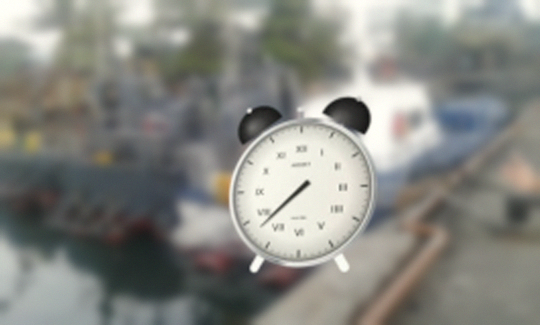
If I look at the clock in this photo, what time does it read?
7:38
